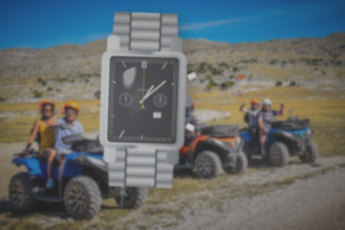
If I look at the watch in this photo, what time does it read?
1:08
